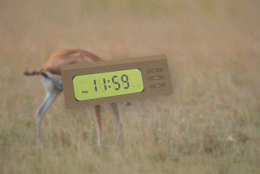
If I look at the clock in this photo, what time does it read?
11:59
